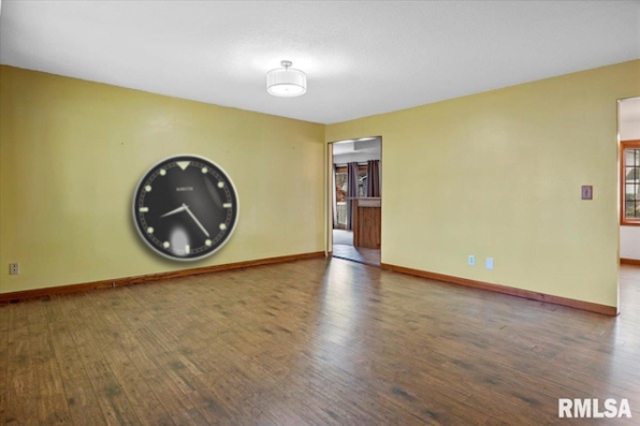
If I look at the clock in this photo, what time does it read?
8:24
